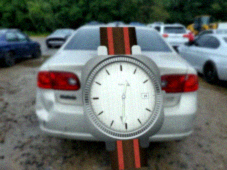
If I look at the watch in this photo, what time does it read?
12:31
